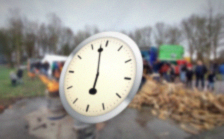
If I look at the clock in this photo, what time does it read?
5:58
